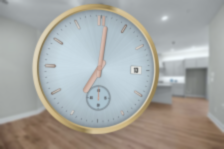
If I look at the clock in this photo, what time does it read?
7:01
